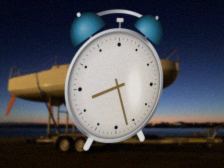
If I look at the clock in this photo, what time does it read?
8:27
